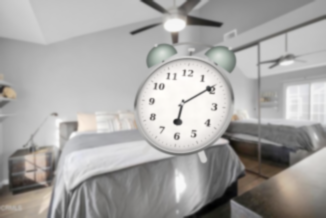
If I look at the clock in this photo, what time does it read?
6:09
